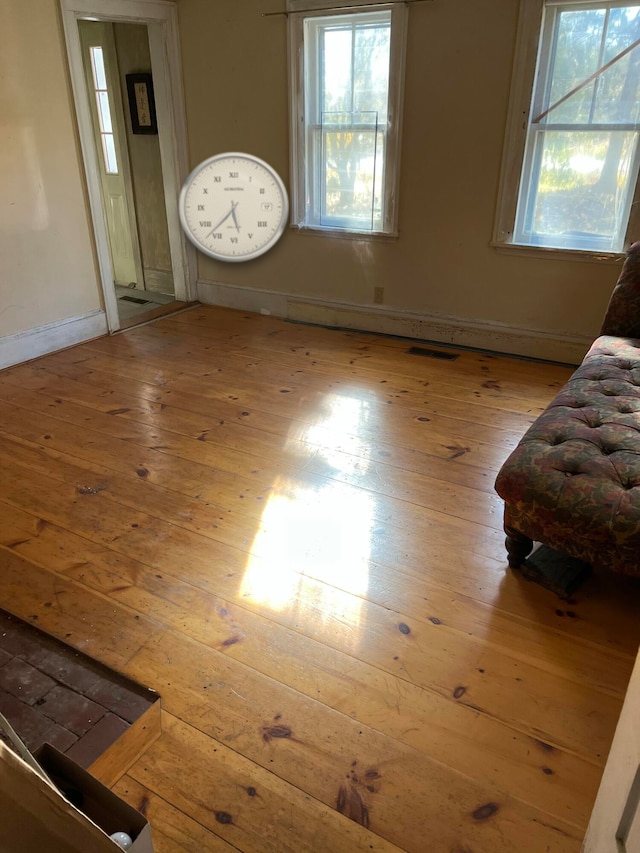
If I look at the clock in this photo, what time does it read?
5:37
